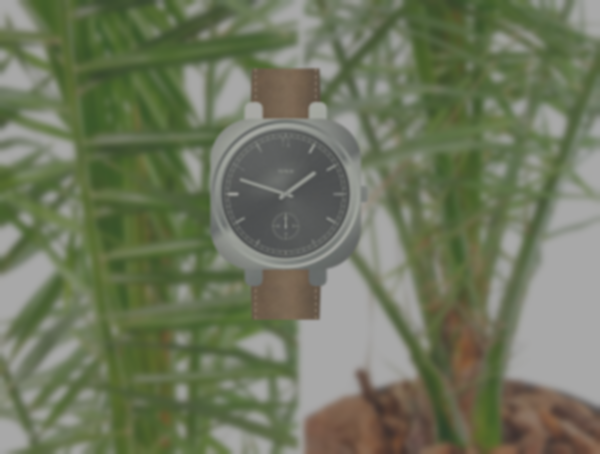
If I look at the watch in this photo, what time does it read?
1:48
